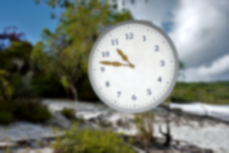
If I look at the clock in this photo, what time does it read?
10:47
